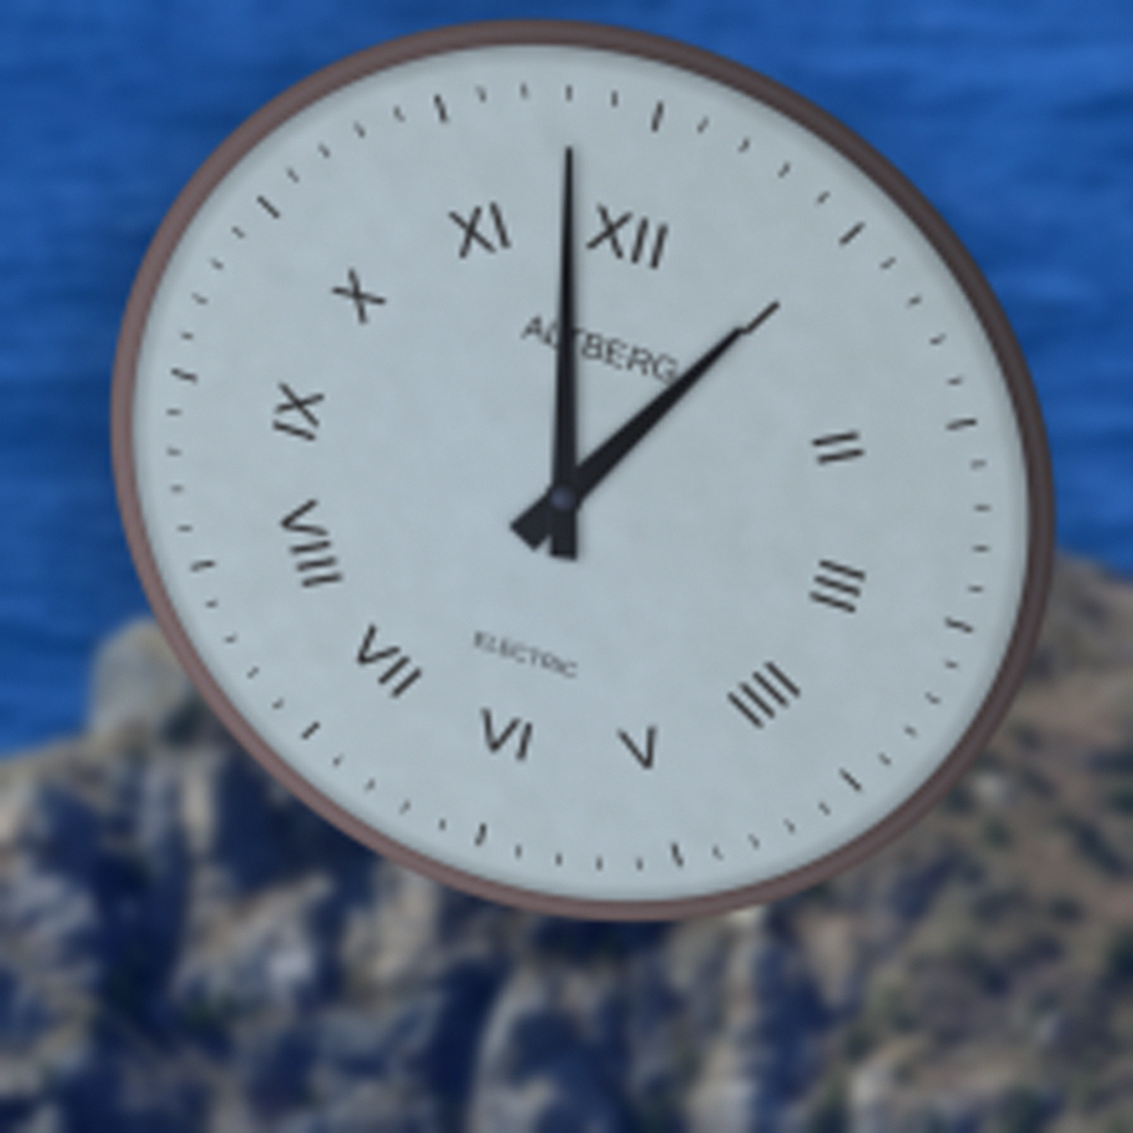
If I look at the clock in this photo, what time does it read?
12:58
